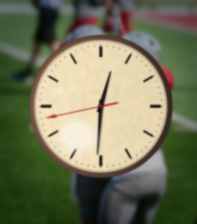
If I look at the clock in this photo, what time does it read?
12:30:43
